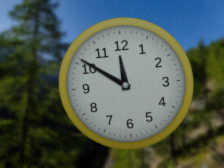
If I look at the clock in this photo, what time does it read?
11:51
